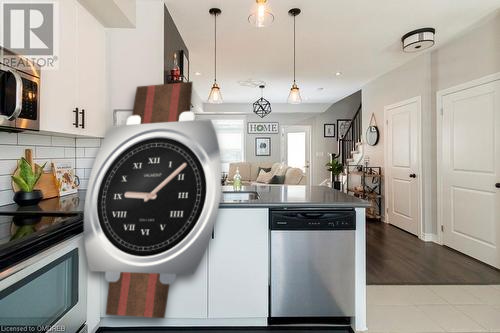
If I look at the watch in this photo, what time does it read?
9:08
